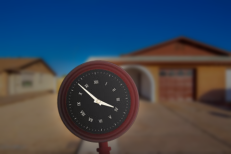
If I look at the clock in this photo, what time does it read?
3:53
